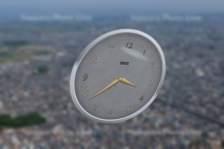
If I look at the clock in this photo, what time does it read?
3:38
